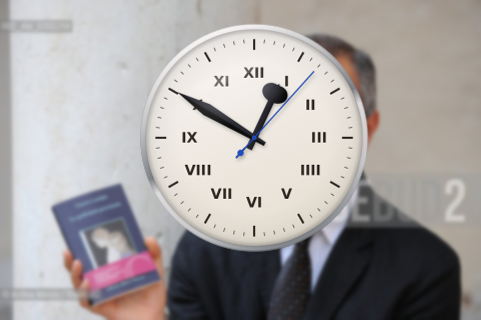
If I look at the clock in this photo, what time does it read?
12:50:07
